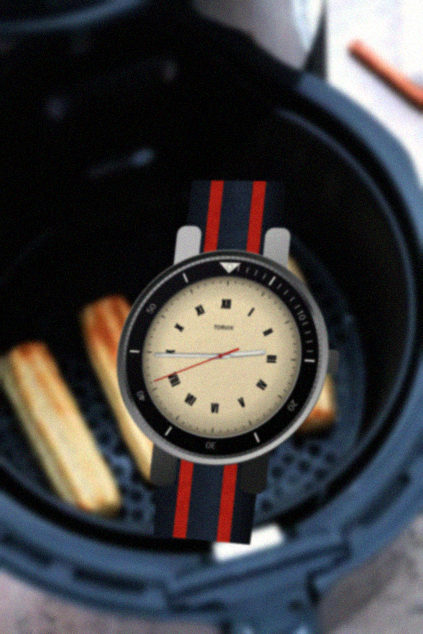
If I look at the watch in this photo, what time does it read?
2:44:41
